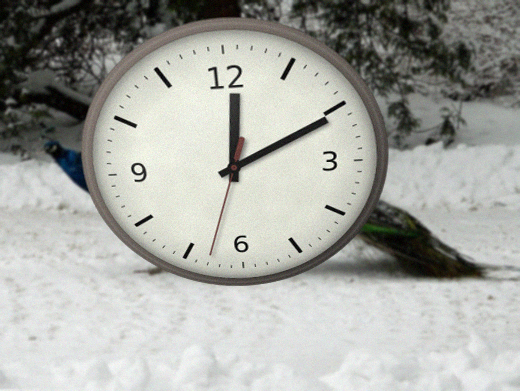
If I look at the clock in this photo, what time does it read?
12:10:33
